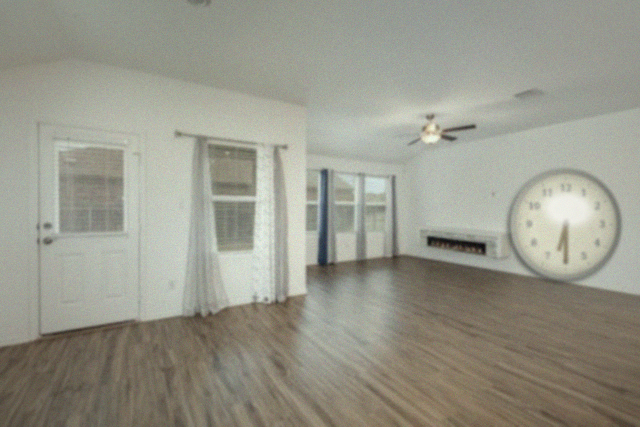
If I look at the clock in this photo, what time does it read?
6:30
